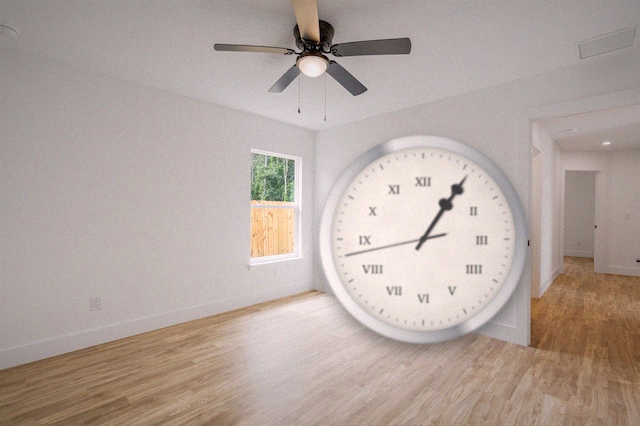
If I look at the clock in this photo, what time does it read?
1:05:43
